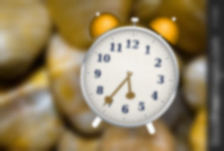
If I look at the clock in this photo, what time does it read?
5:36
